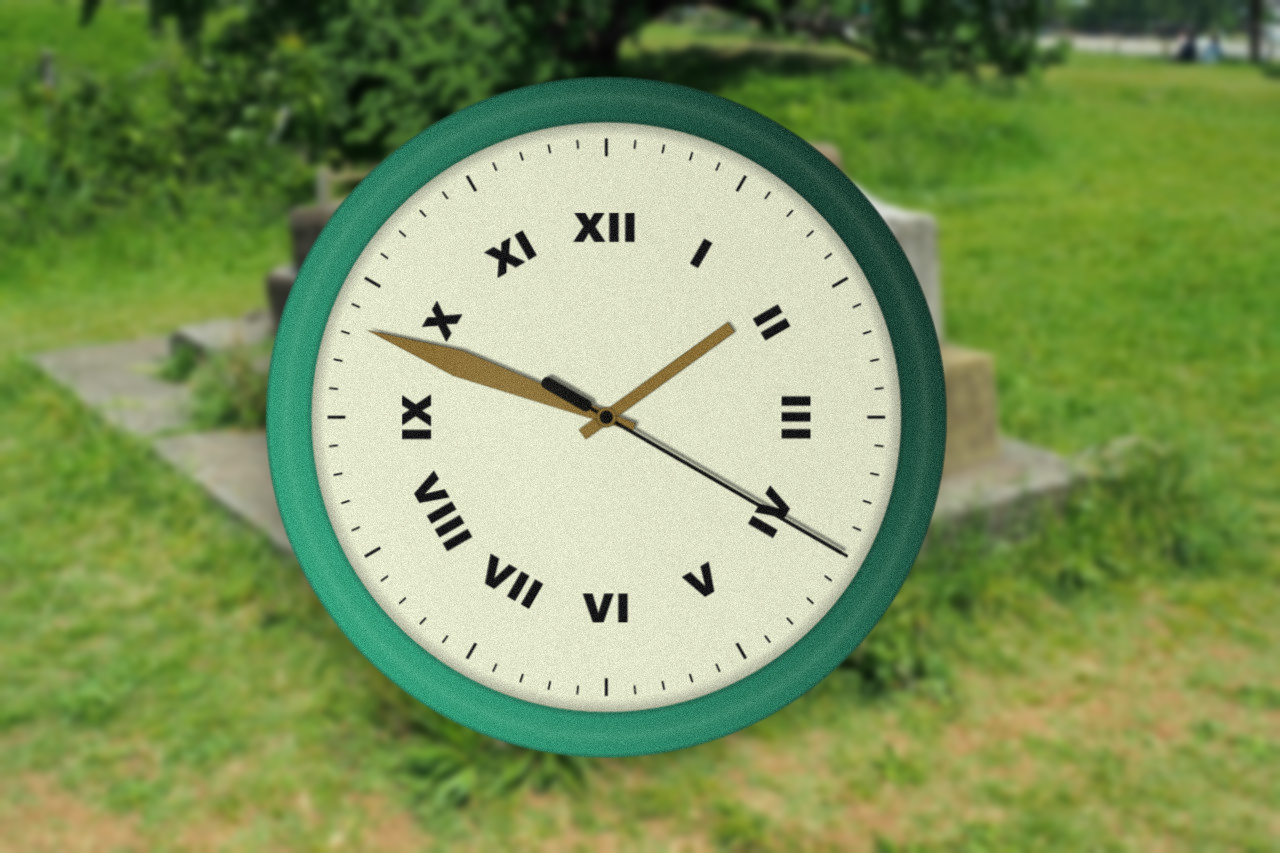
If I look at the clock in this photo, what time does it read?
1:48:20
